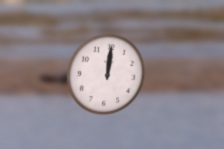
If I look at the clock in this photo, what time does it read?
12:00
